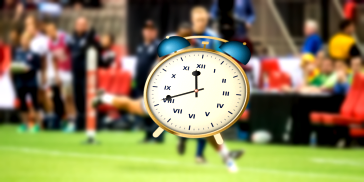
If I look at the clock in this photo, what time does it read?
11:41
